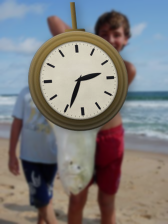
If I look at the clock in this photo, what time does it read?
2:34
